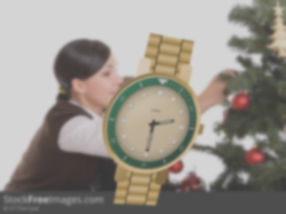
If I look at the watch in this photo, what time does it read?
2:30
